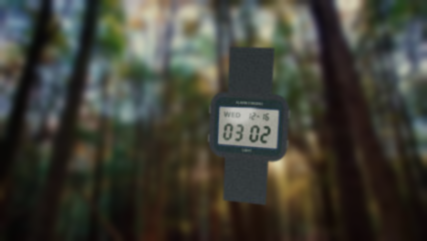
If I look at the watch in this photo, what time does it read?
3:02
